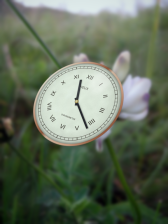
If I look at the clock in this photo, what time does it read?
11:22
